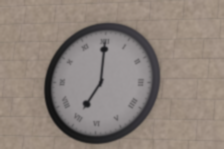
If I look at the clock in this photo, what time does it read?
7:00
